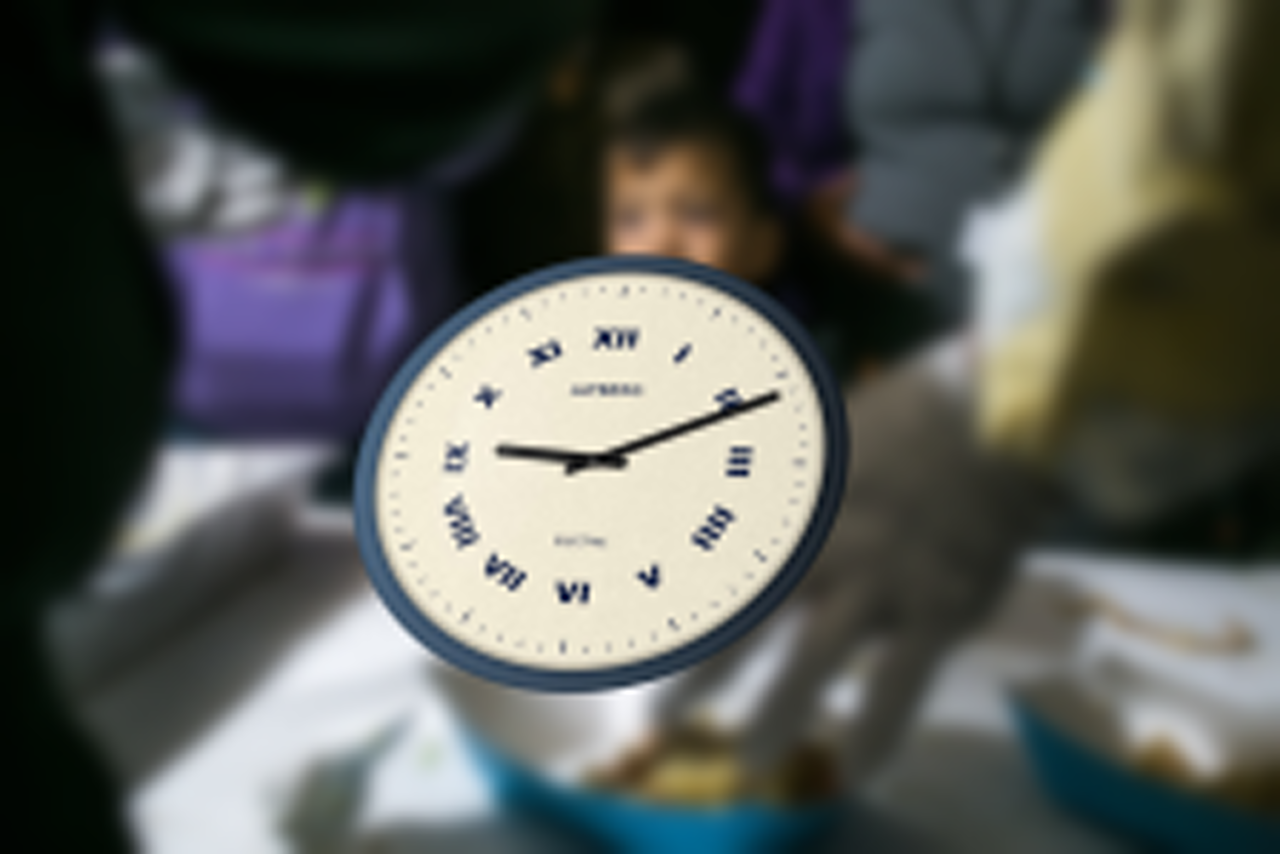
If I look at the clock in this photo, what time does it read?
9:11
